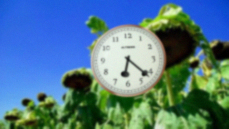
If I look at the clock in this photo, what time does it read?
6:22
